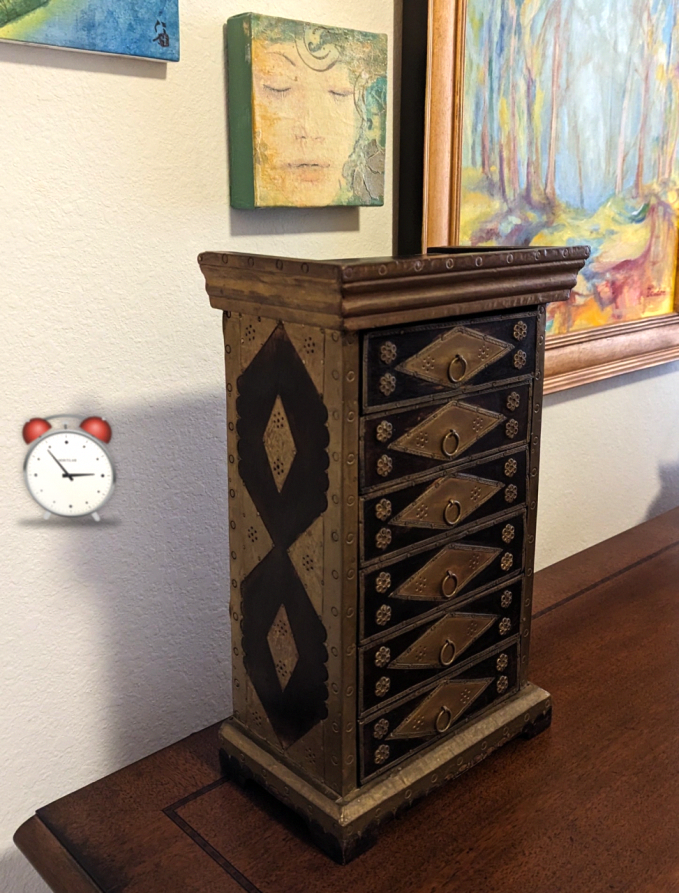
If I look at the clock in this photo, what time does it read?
2:54
